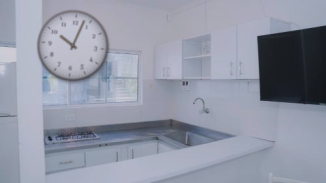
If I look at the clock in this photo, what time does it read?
10:03
